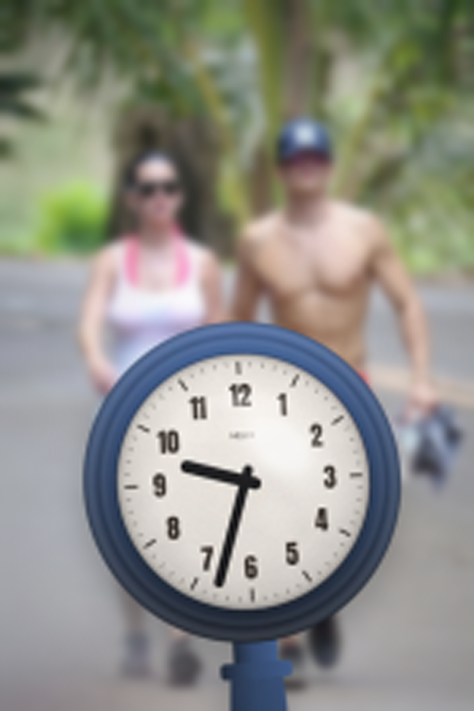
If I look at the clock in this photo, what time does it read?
9:33
